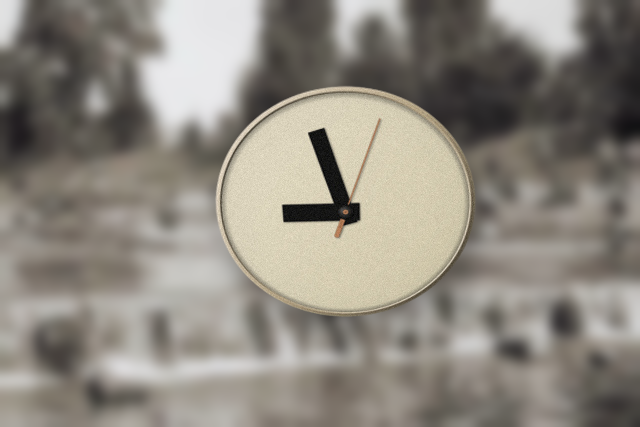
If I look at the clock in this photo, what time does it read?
8:57:03
